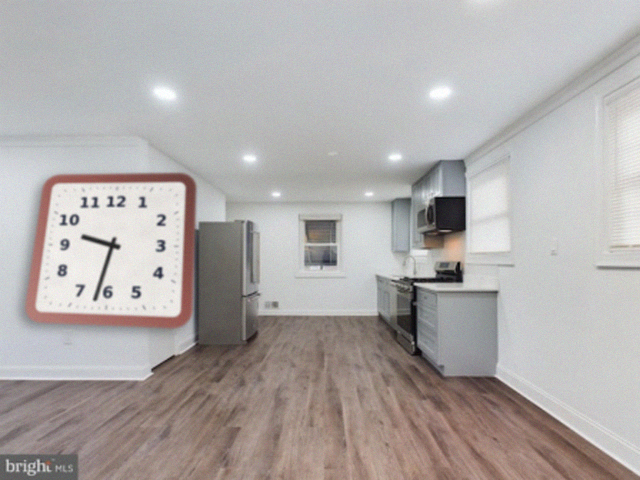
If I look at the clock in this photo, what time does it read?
9:32
